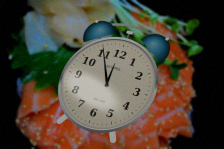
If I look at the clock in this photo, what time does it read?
11:55
